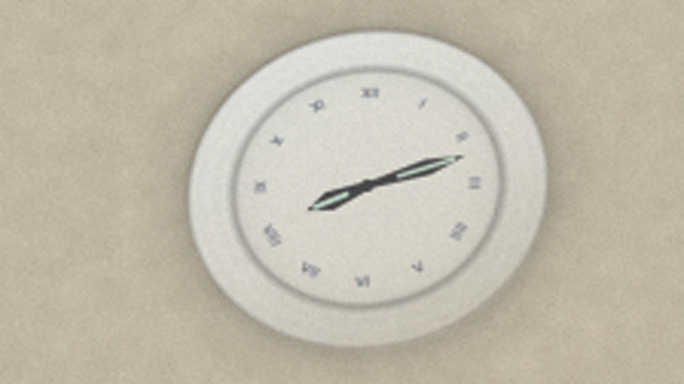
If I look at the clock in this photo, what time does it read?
8:12
